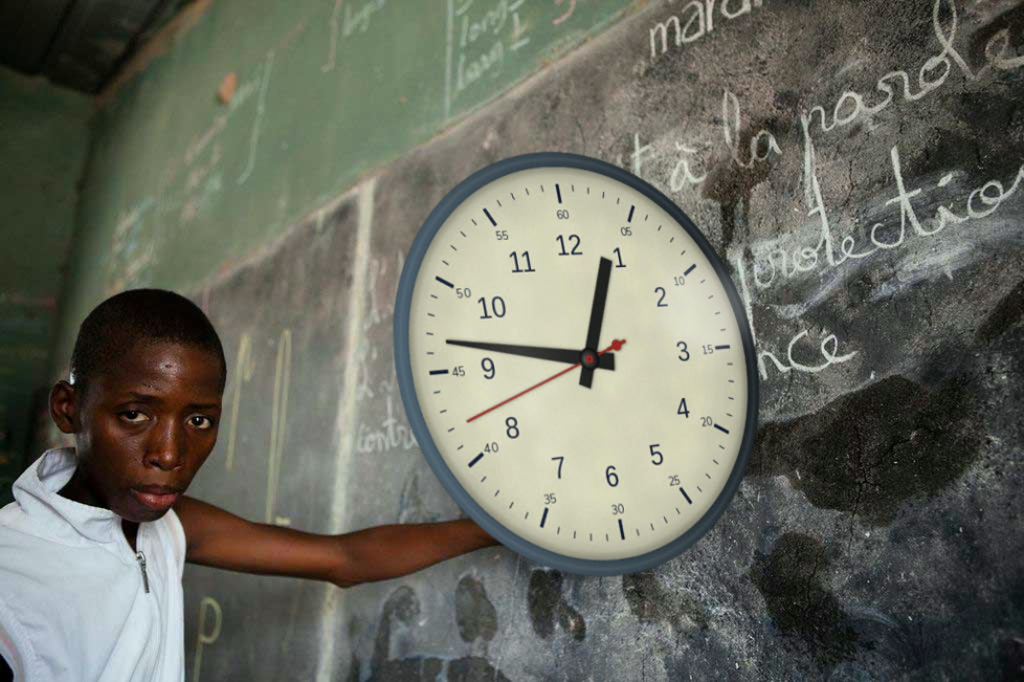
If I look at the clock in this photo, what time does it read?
12:46:42
